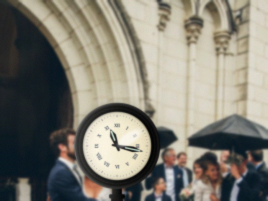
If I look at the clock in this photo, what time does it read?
11:17
